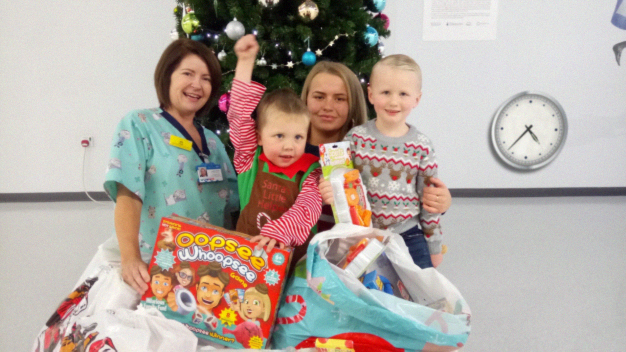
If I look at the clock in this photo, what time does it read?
4:37
